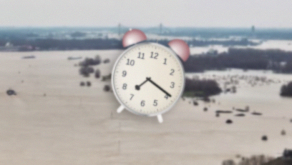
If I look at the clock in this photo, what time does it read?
7:19
